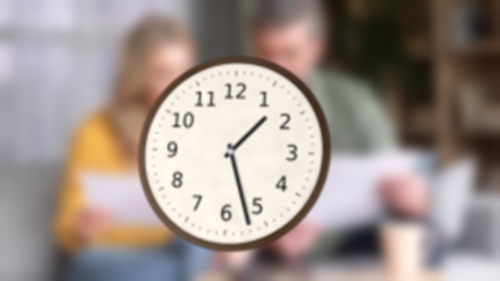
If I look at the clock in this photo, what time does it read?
1:27
